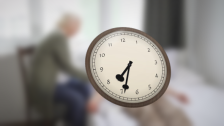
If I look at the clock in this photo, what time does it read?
7:34
